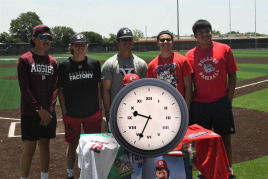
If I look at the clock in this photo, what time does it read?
9:34
